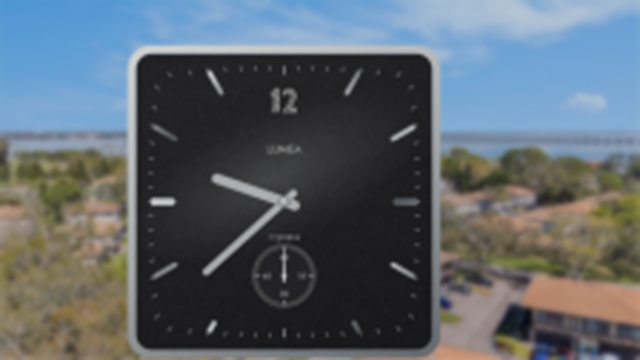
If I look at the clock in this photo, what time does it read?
9:38
